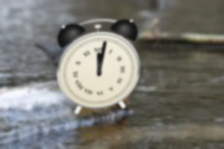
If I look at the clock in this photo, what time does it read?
12:02
